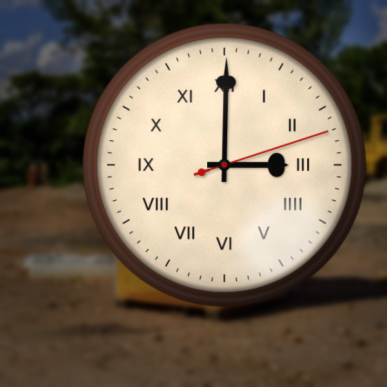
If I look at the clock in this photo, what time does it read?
3:00:12
